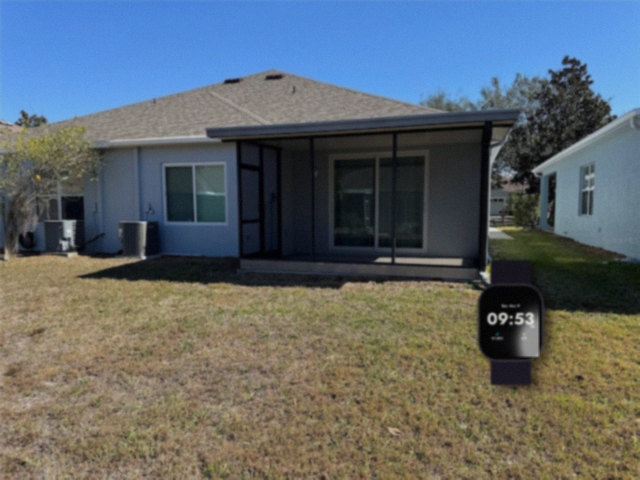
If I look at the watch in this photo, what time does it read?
9:53
